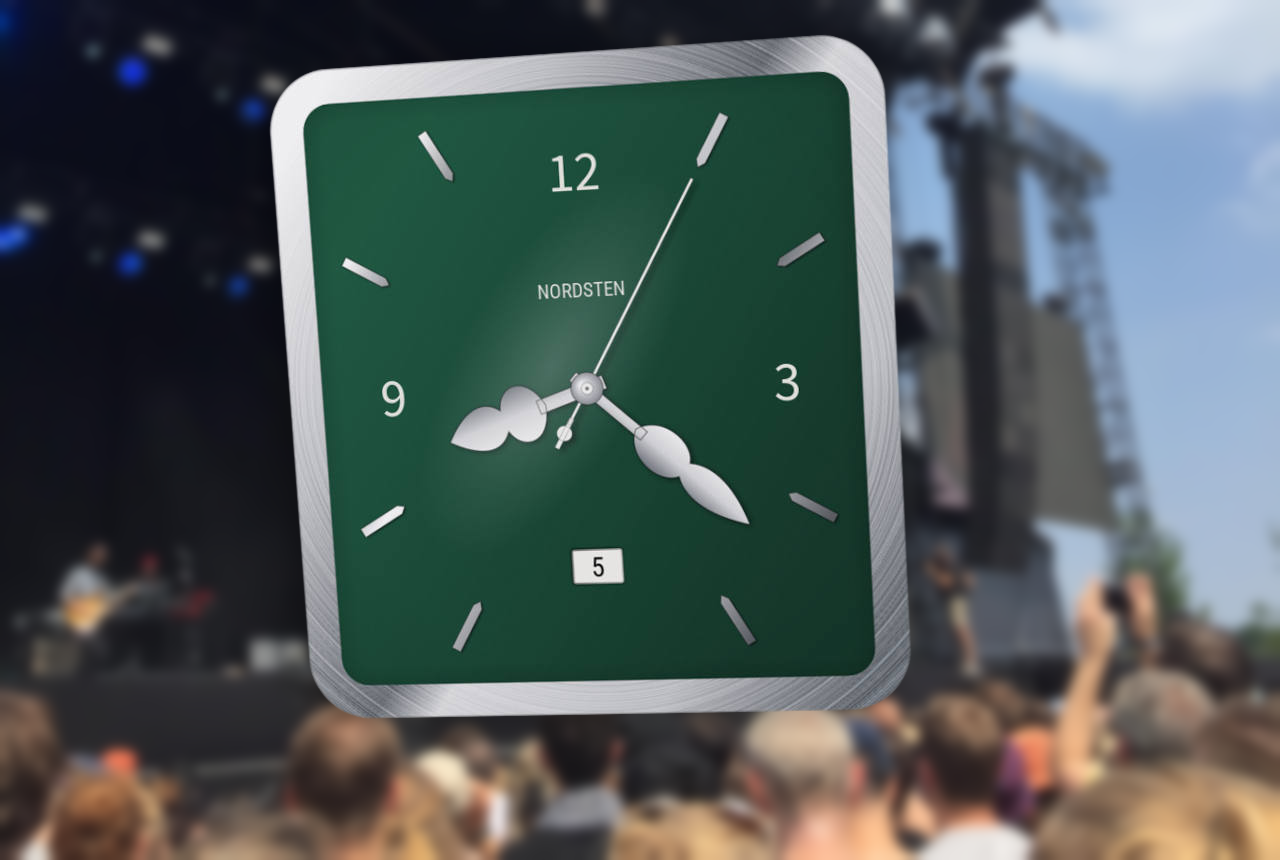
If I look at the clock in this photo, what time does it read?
8:22:05
